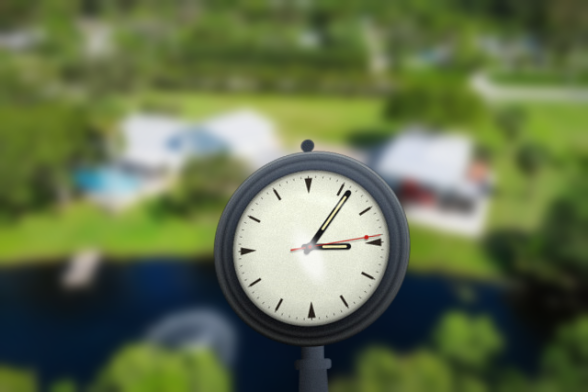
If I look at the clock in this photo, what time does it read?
3:06:14
